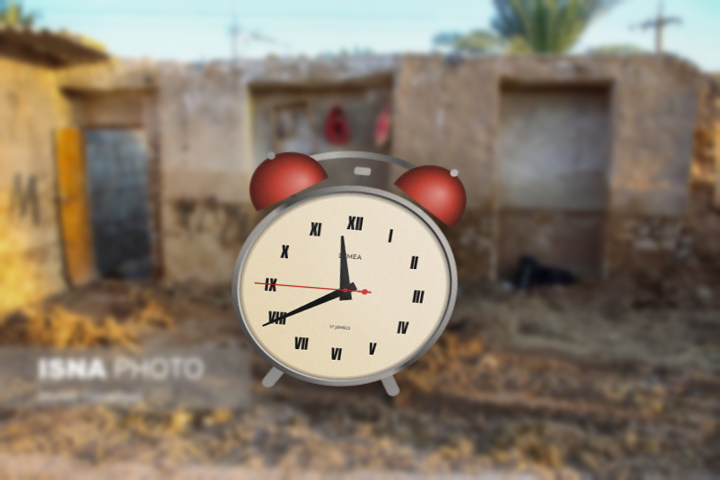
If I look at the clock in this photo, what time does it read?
11:39:45
